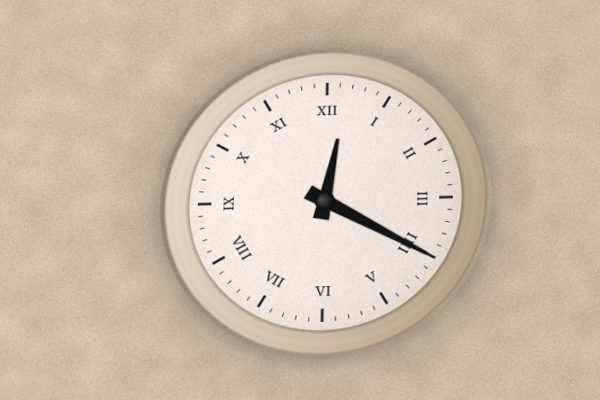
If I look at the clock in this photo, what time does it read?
12:20
